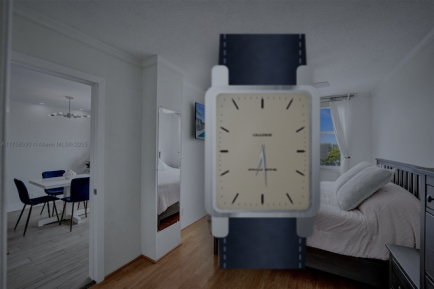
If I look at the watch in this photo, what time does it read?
6:29
